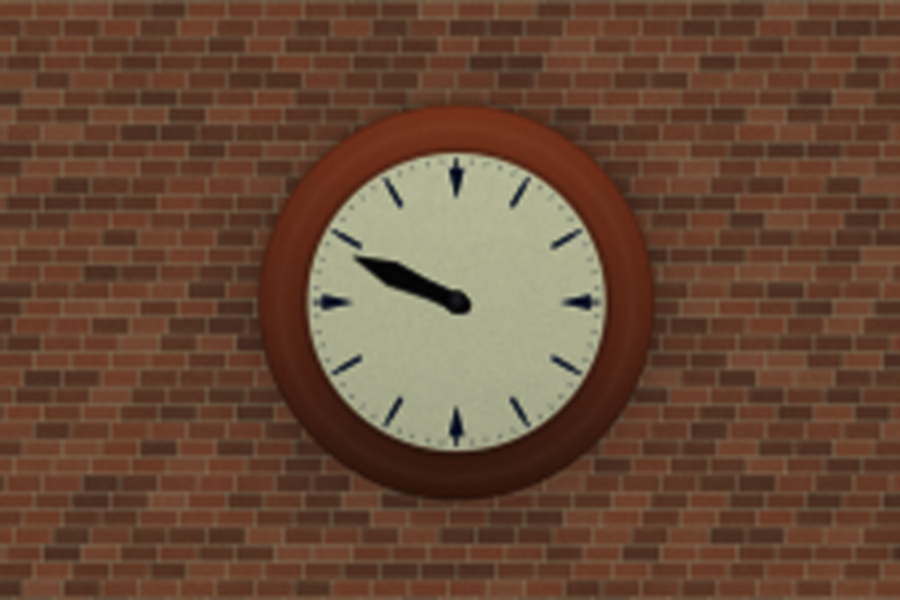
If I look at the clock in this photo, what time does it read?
9:49
